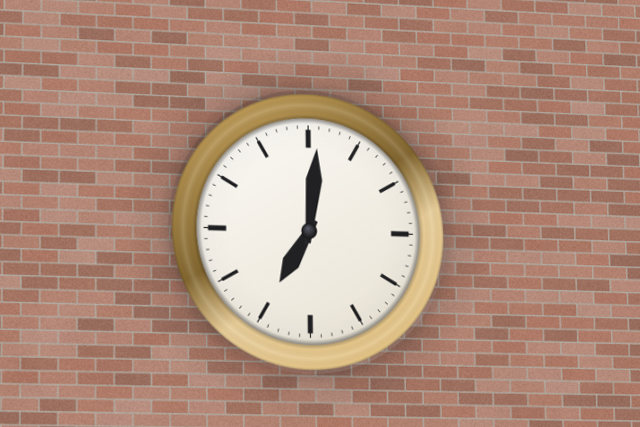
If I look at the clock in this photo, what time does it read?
7:01
